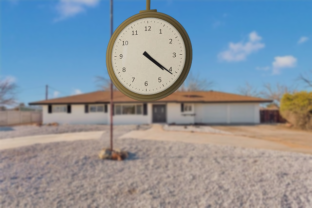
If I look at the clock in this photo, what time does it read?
4:21
